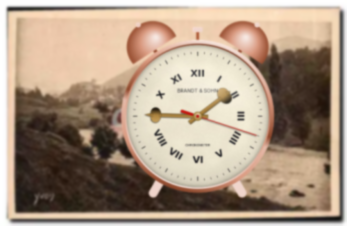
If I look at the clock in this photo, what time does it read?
1:45:18
